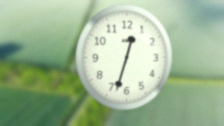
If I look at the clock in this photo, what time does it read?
12:33
